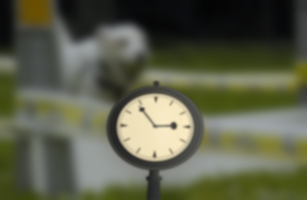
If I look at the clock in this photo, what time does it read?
2:54
